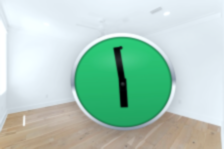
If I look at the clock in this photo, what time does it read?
5:59
